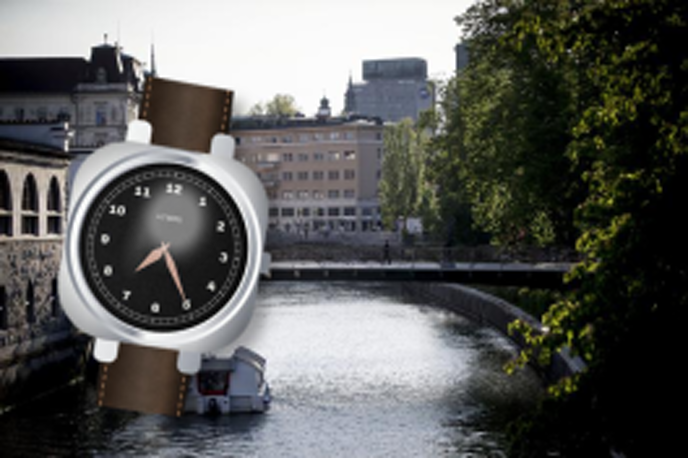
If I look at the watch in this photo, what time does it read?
7:25
